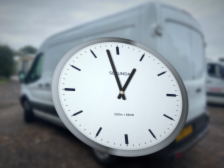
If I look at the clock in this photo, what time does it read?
12:58
